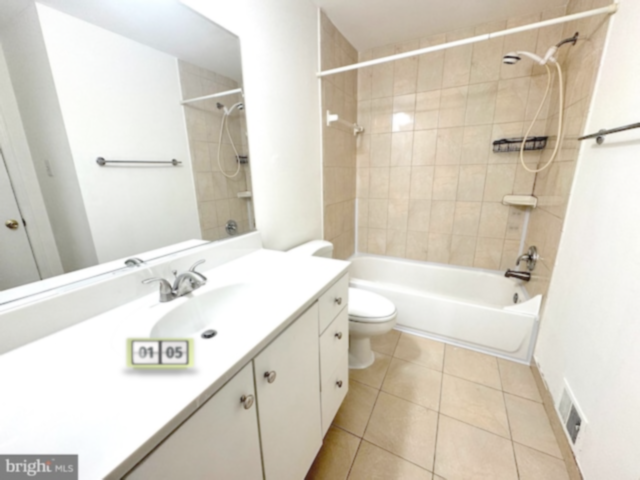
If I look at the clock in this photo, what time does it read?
1:05
